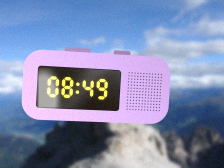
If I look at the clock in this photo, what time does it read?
8:49
